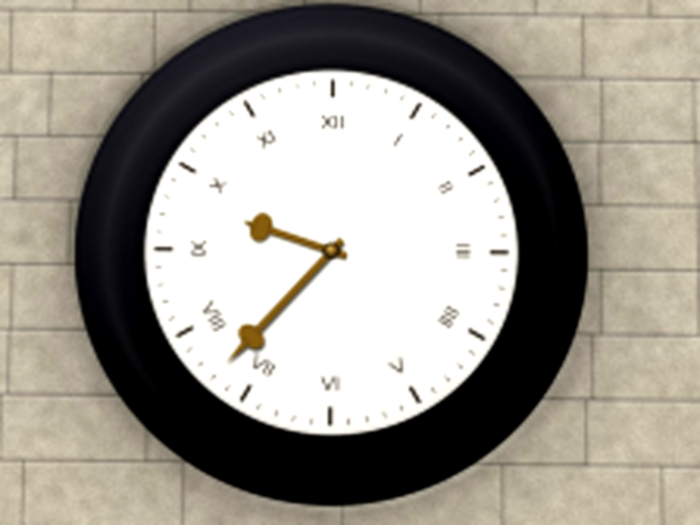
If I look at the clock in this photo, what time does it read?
9:37
